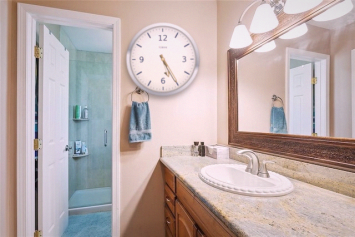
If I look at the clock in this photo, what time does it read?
5:25
